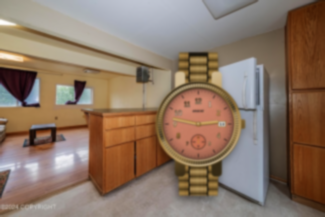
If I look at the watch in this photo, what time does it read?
2:47
